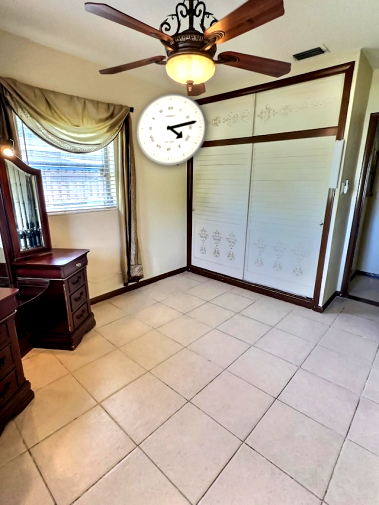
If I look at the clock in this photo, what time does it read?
4:13
